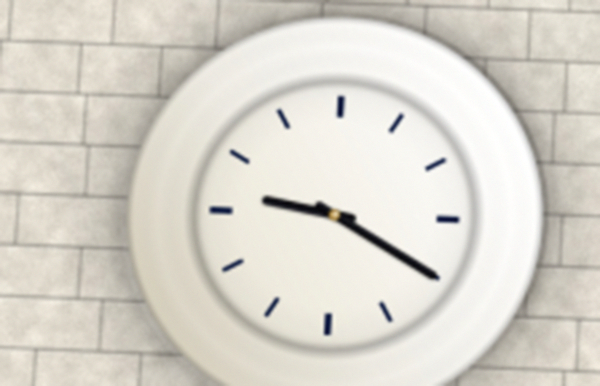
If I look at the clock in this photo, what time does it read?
9:20
